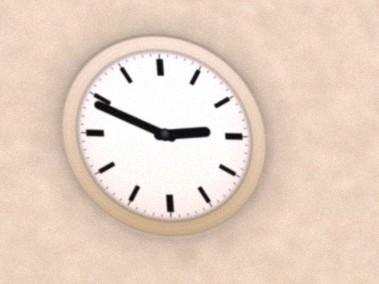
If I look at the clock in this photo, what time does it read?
2:49
